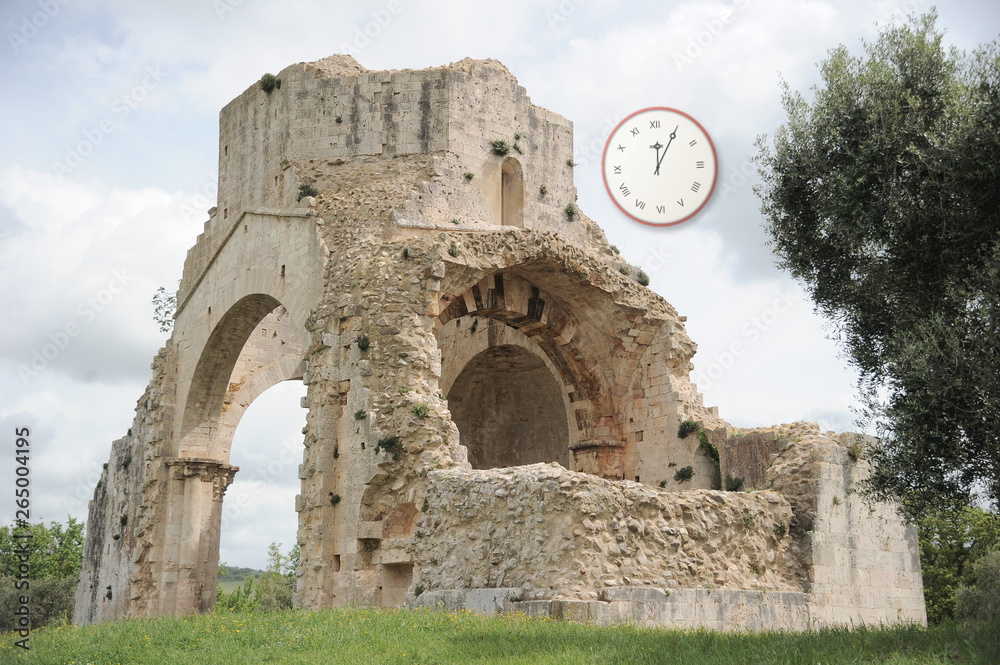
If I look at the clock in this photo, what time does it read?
12:05
